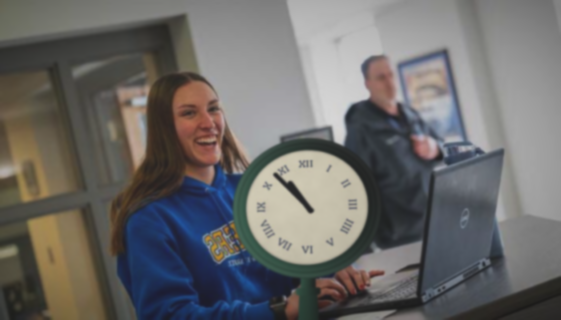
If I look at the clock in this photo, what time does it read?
10:53
